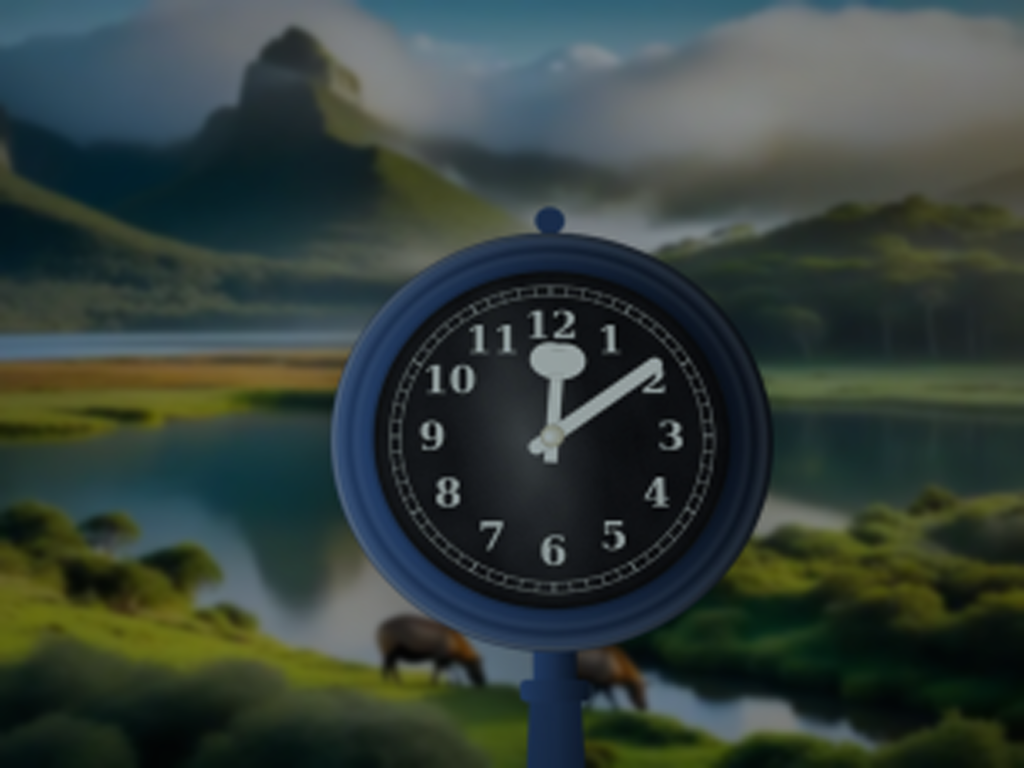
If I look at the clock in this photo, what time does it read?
12:09
